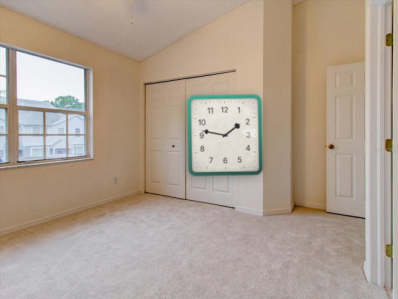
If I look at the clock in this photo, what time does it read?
1:47
